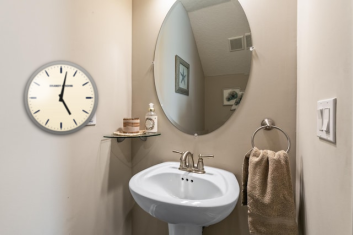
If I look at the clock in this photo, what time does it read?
5:02
